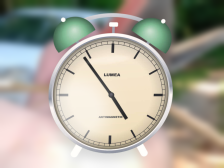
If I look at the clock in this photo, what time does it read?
4:54
